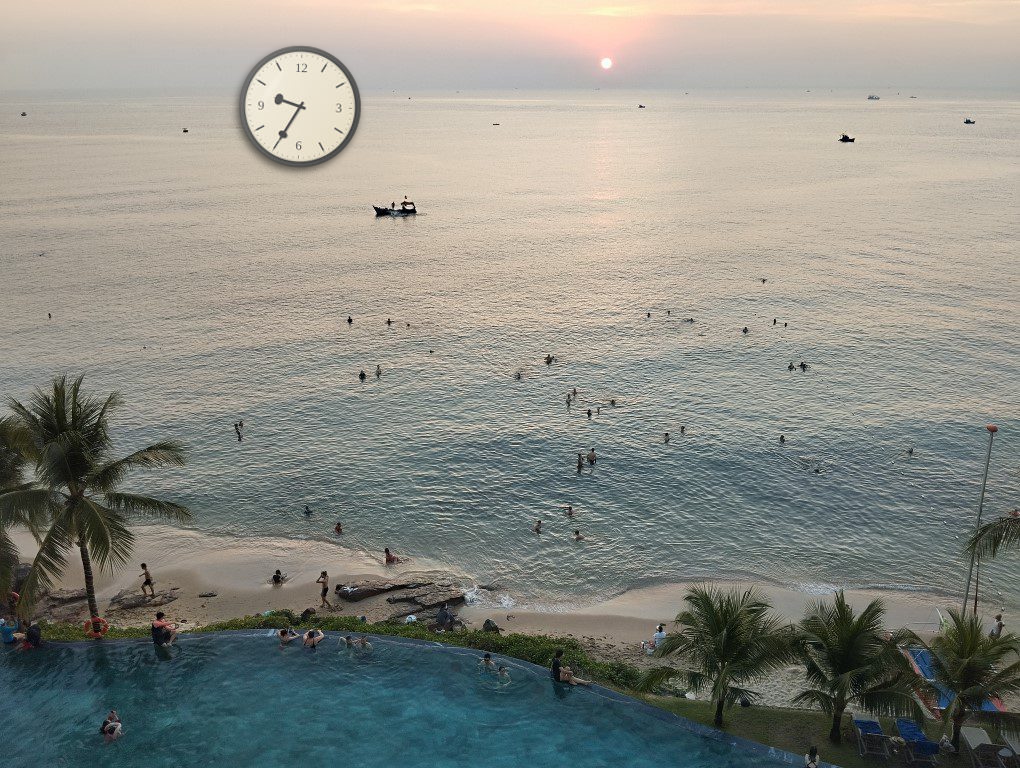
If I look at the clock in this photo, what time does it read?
9:35
